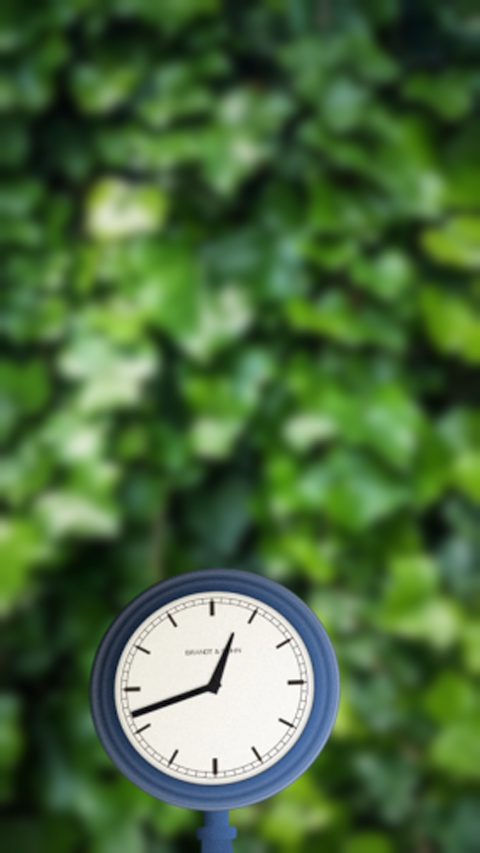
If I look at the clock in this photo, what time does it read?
12:42
